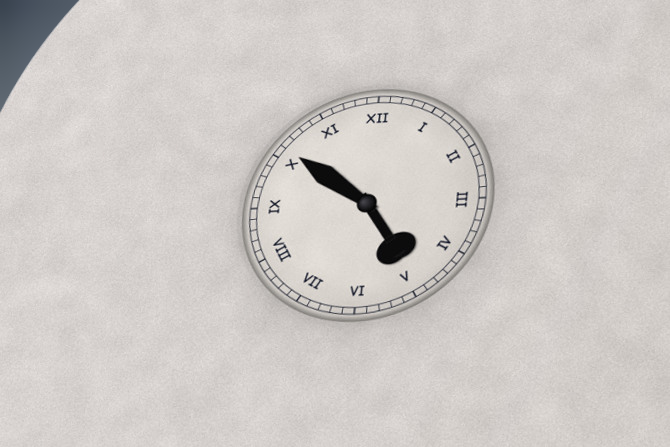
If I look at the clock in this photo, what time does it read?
4:51
